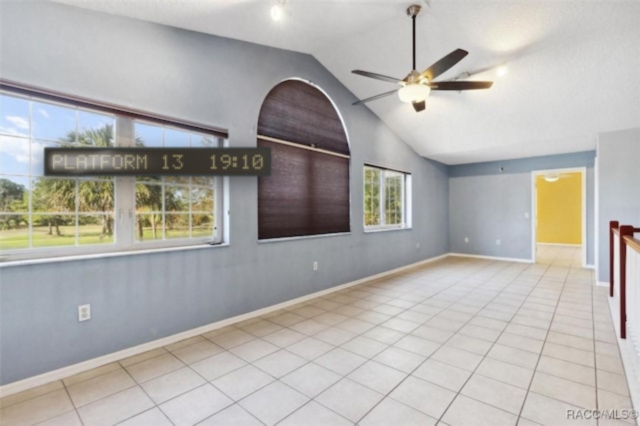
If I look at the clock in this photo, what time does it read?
19:10
